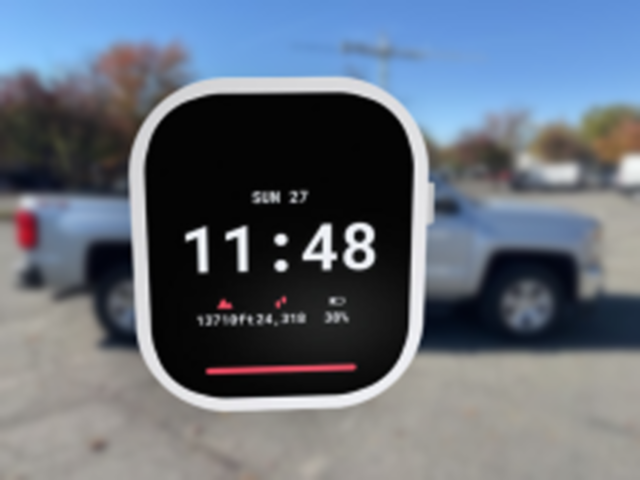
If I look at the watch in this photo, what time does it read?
11:48
